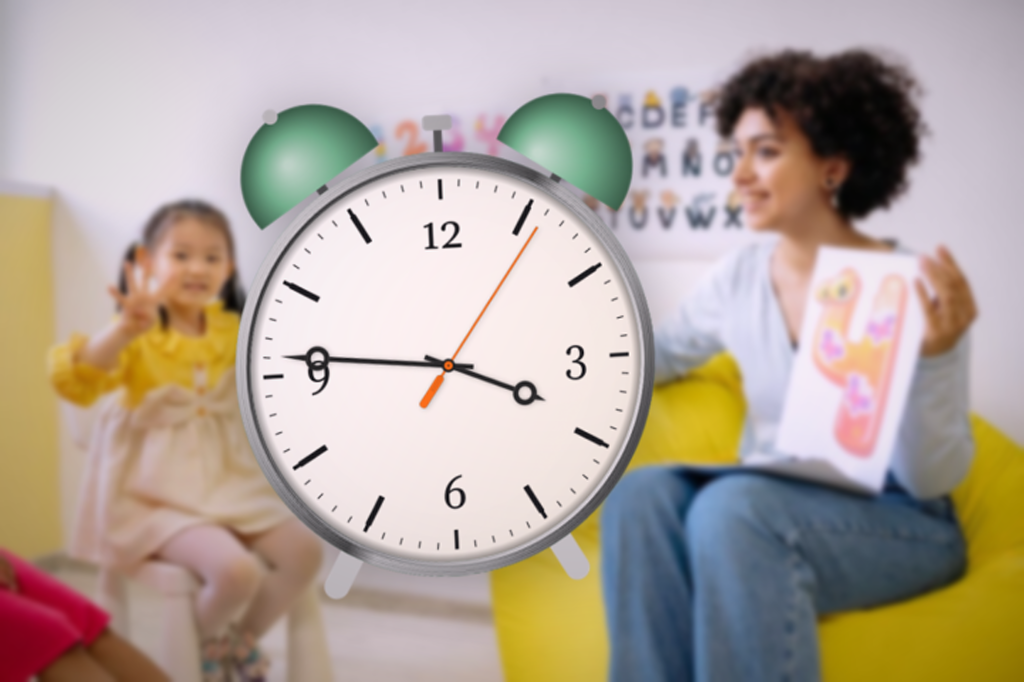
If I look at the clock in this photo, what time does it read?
3:46:06
